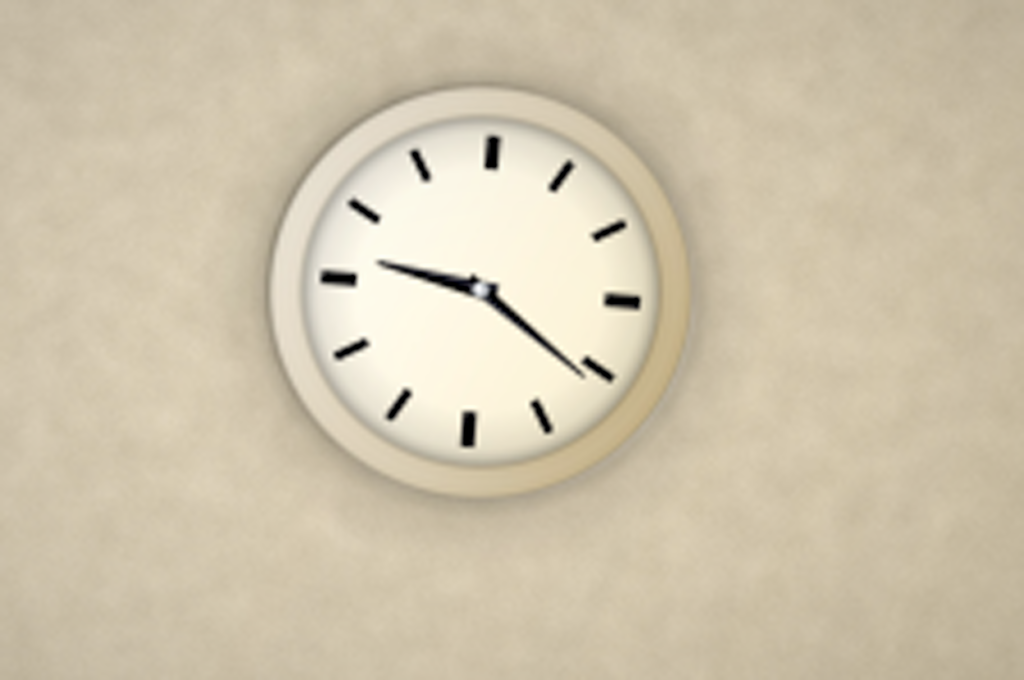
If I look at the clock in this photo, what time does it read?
9:21
